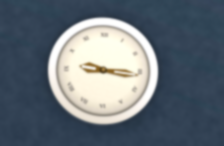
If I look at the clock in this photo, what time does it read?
9:16
